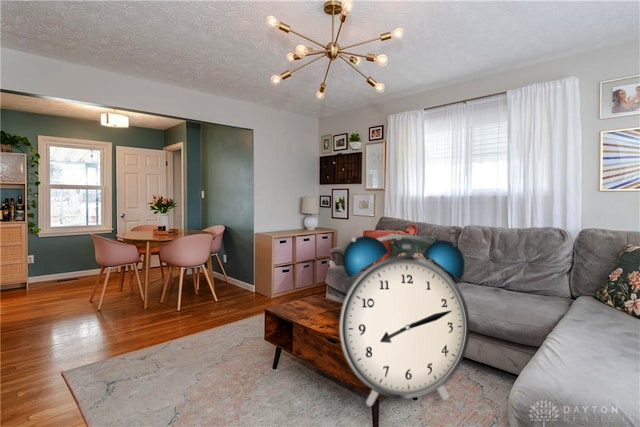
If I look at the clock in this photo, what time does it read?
8:12
